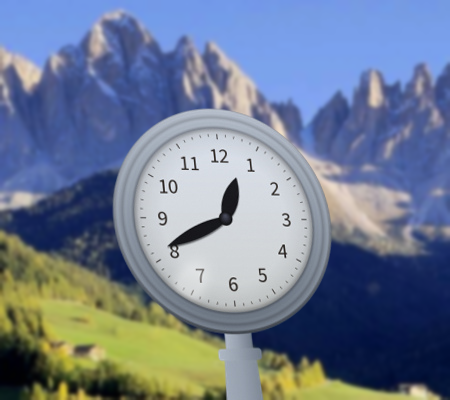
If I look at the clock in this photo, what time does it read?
12:41
